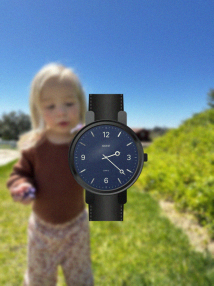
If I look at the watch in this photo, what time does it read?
2:22
